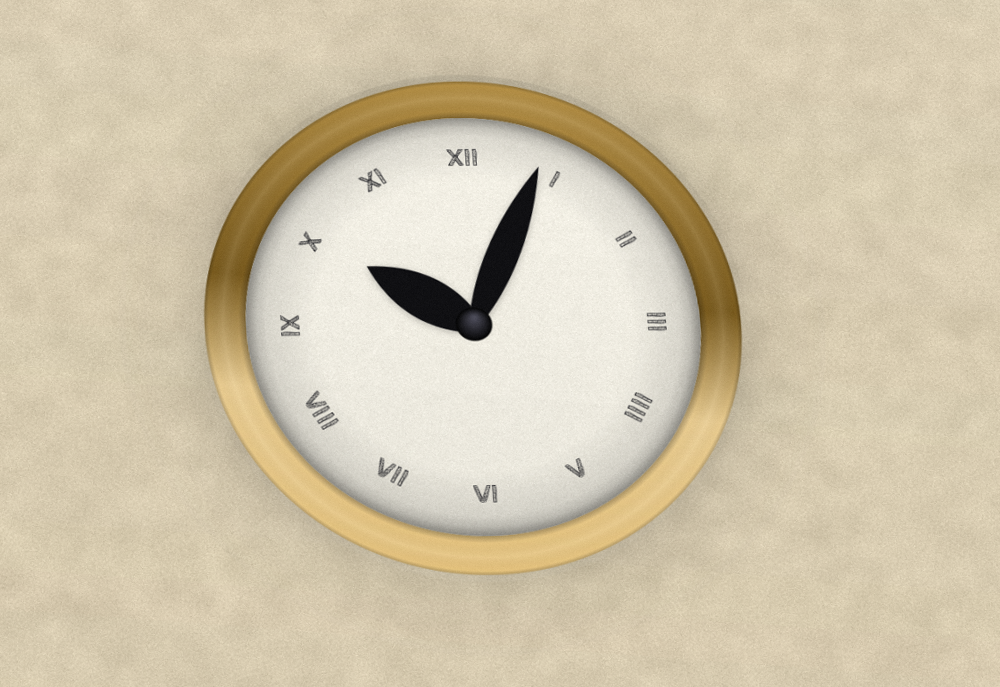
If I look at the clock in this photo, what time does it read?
10:04
